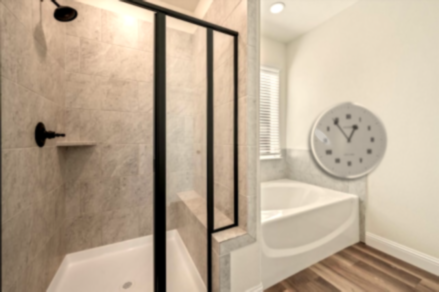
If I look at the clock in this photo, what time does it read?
12:54
